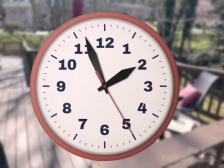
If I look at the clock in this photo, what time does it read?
1:56:25
